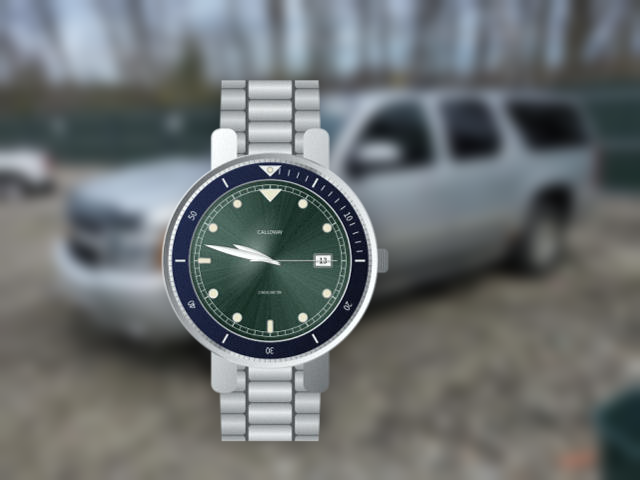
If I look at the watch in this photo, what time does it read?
9:47:15
